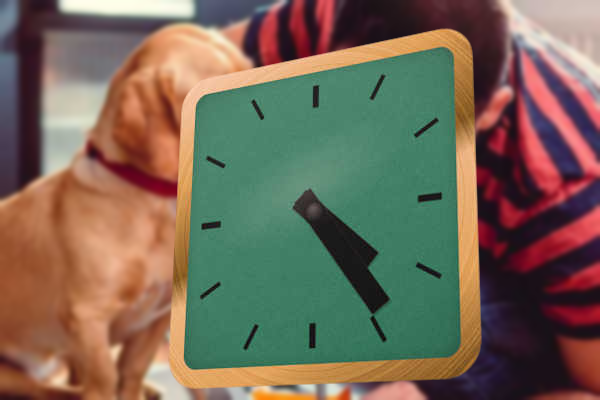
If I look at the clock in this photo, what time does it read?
4:24
